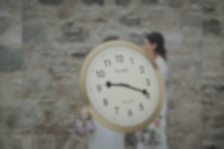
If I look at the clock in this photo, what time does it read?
9:19
